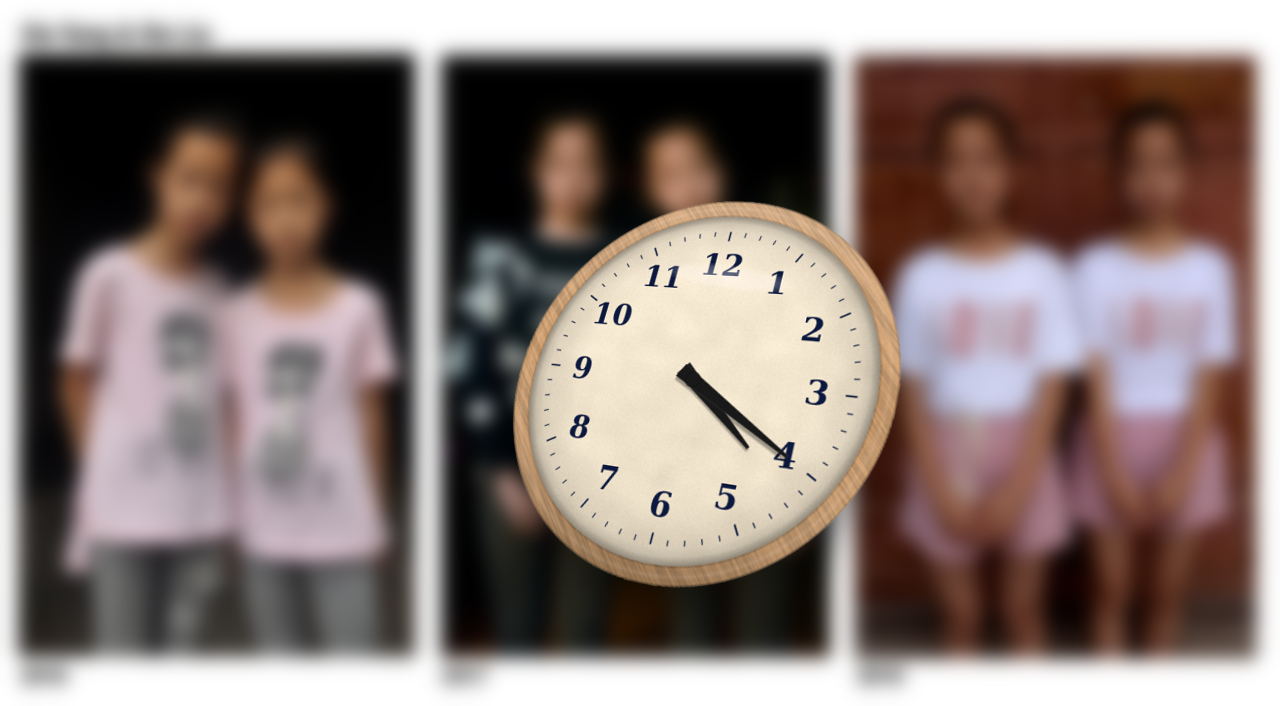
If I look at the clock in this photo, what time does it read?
4:20
